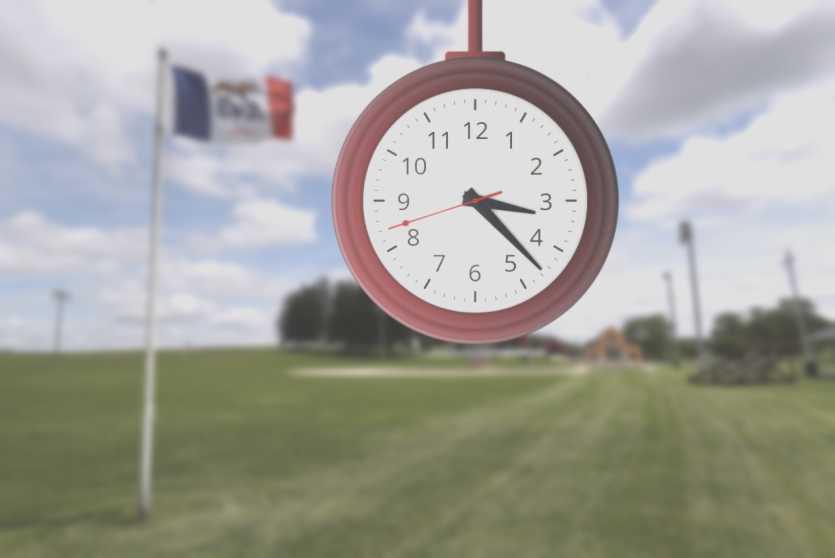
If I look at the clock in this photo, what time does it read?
3:22:42
